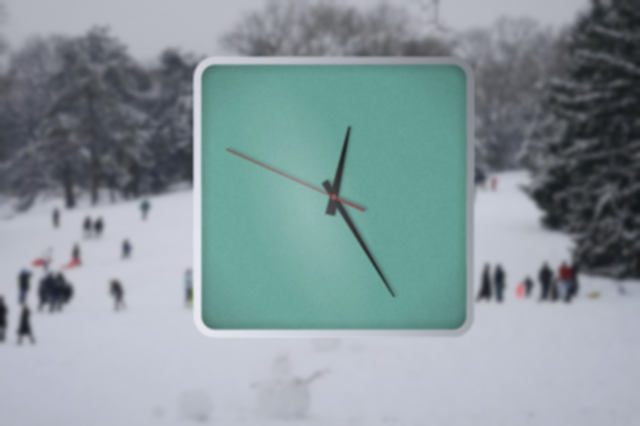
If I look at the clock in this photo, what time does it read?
12:24:49
